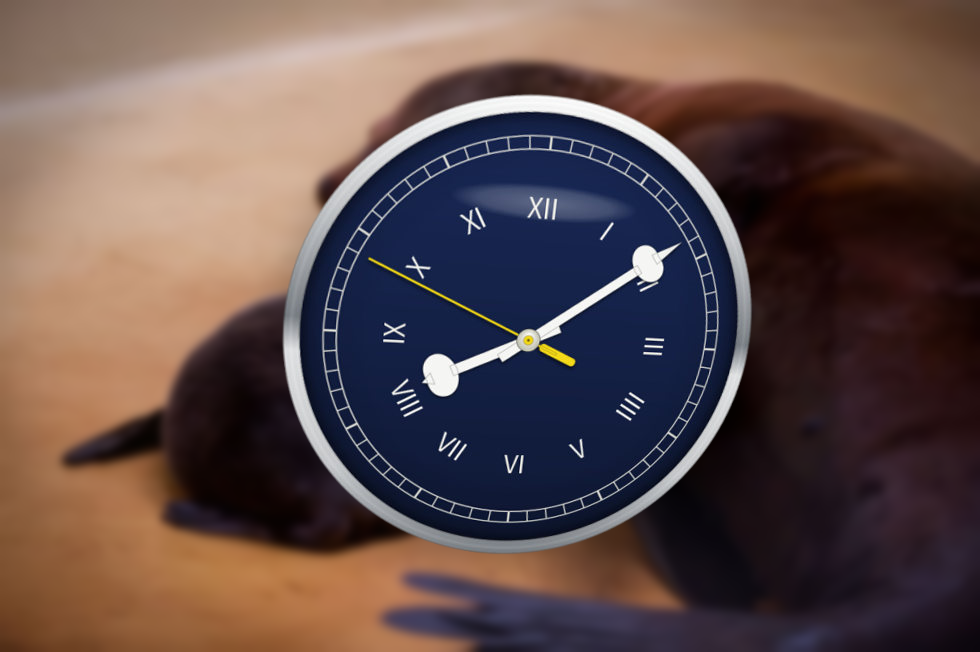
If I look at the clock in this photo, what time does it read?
8:08:49
